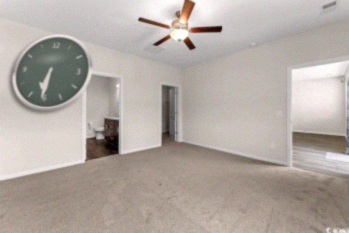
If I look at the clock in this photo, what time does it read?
6:31
